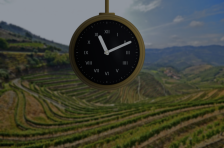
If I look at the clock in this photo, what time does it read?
11:11
